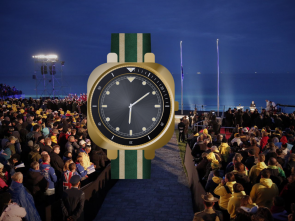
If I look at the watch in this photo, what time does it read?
6:09
